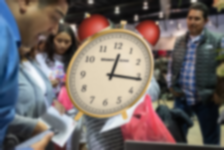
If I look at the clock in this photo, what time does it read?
12:16
